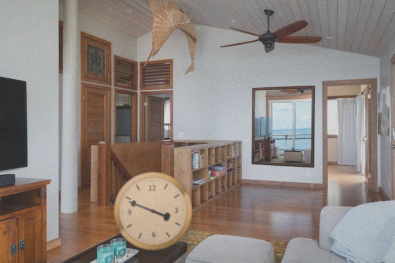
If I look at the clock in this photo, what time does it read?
3:49
